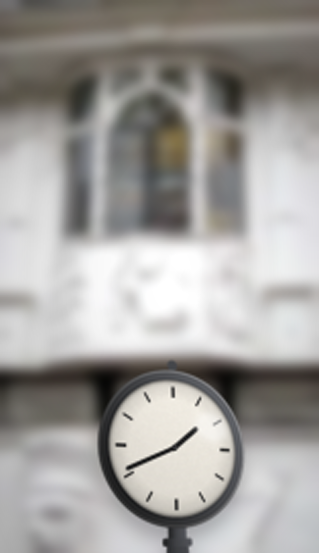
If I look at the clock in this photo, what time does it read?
1:41
